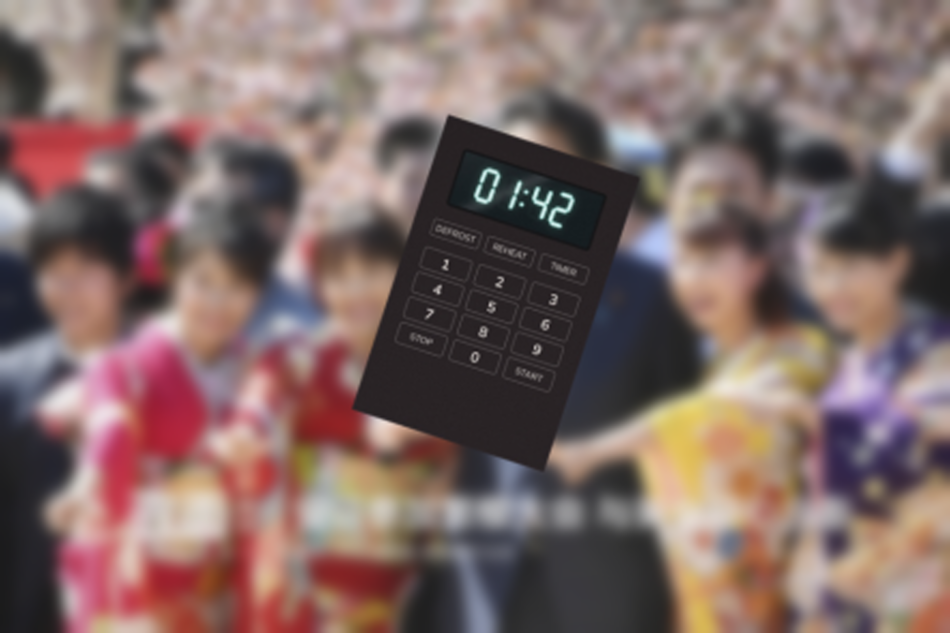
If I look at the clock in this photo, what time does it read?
1:42
